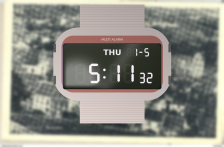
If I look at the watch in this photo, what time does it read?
5:11:32
